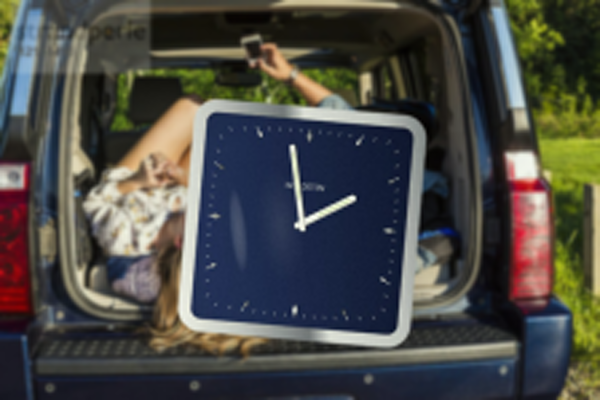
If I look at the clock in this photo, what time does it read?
1:58
